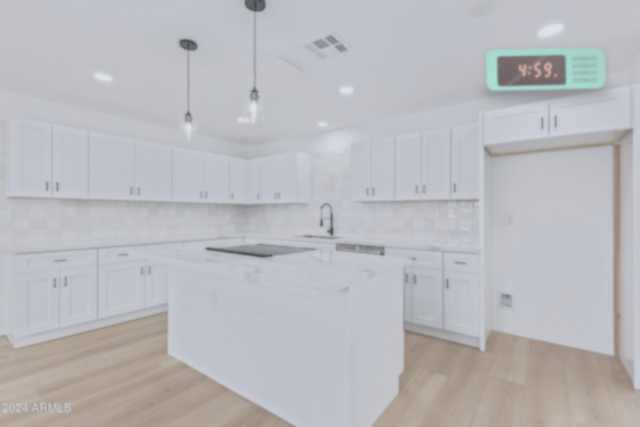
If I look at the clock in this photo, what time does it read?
4:59
